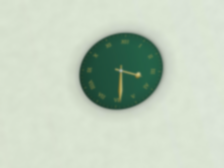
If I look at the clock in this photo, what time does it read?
3:29
